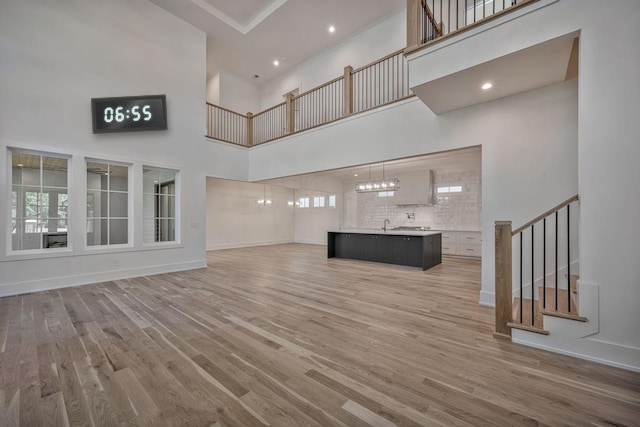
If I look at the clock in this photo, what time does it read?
6:55
